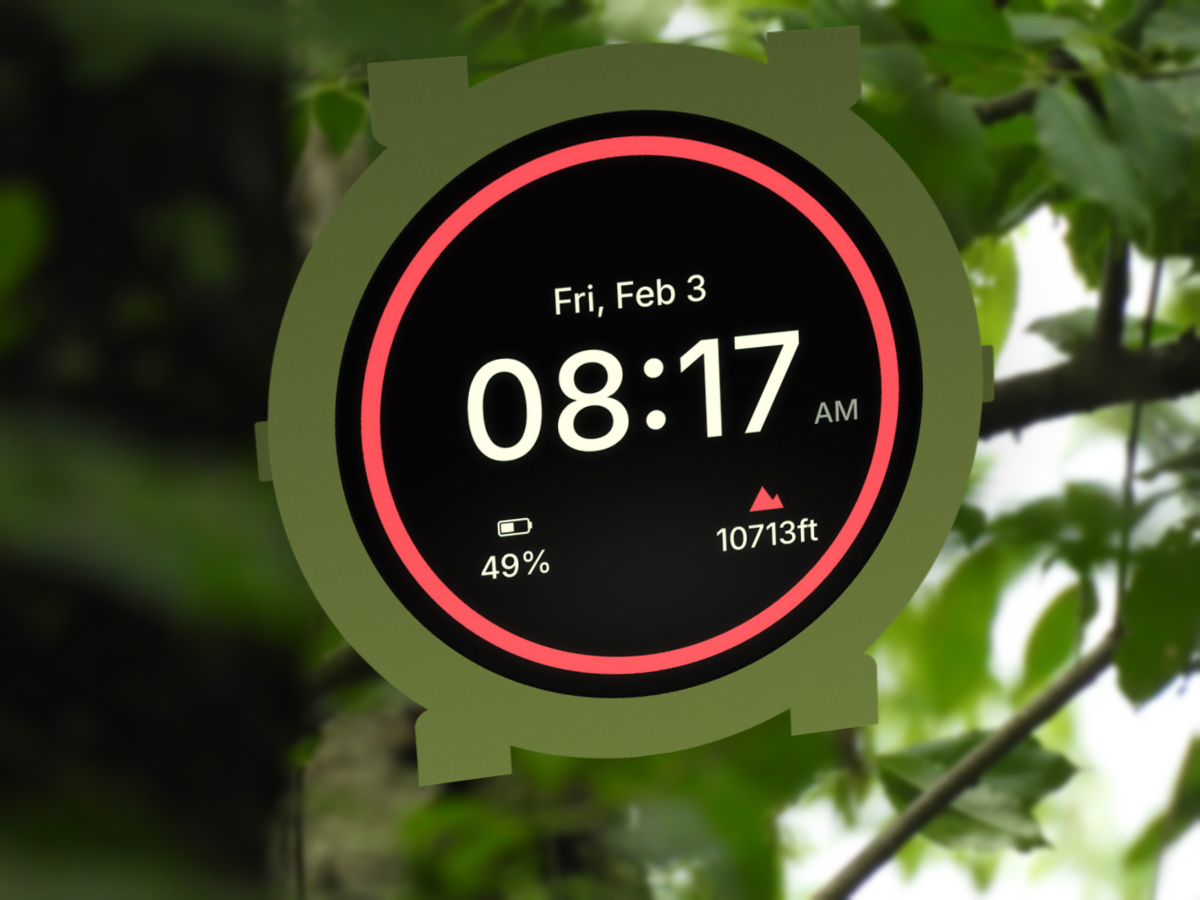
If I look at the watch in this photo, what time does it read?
8:17
